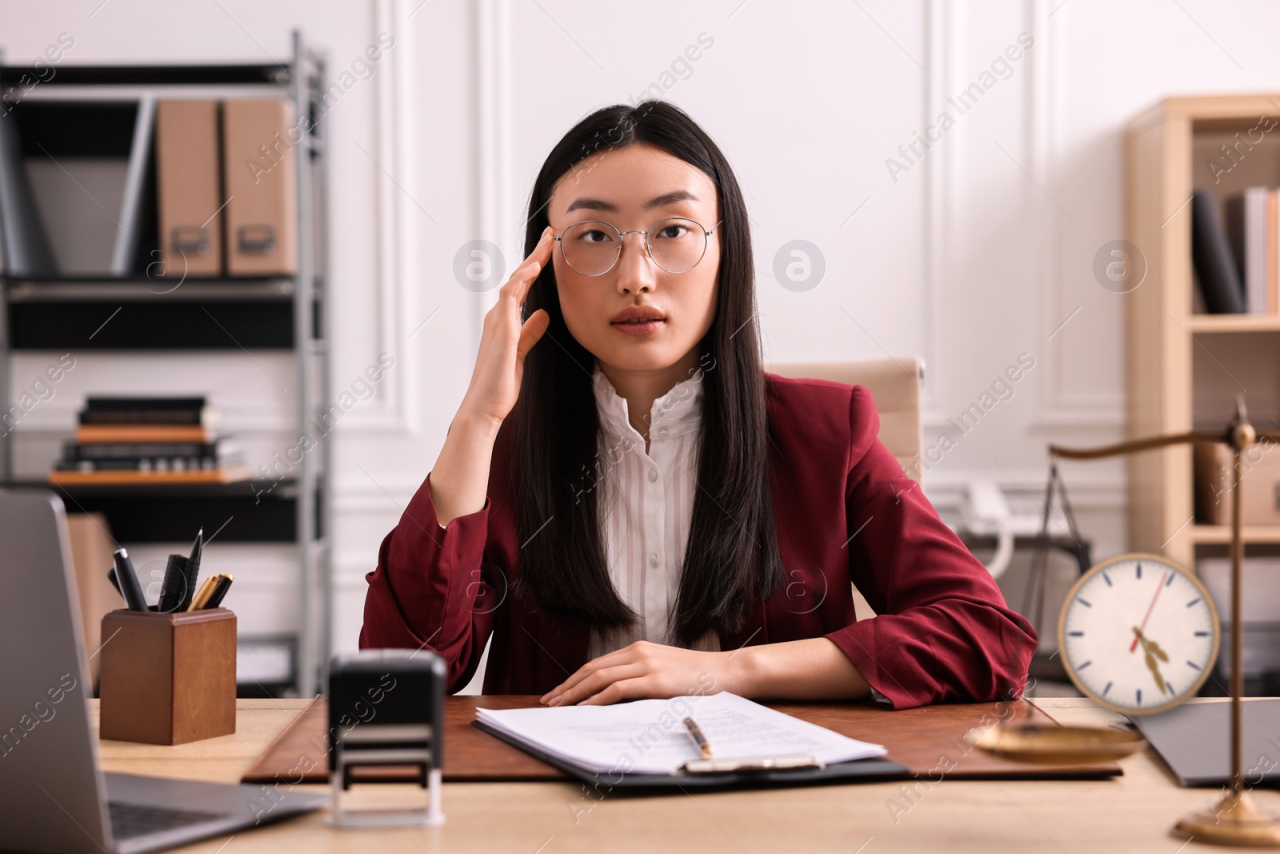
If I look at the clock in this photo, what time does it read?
4:26:04
